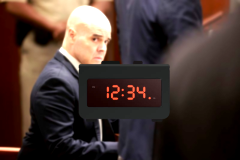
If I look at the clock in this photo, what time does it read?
12:34
